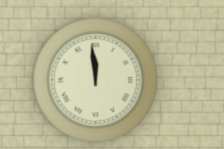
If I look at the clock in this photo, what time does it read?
11:59
